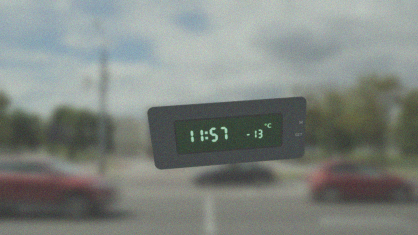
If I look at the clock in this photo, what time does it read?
11:57
